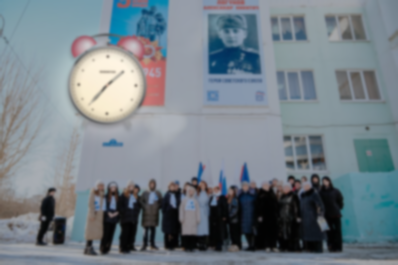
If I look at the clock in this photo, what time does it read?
1:37
